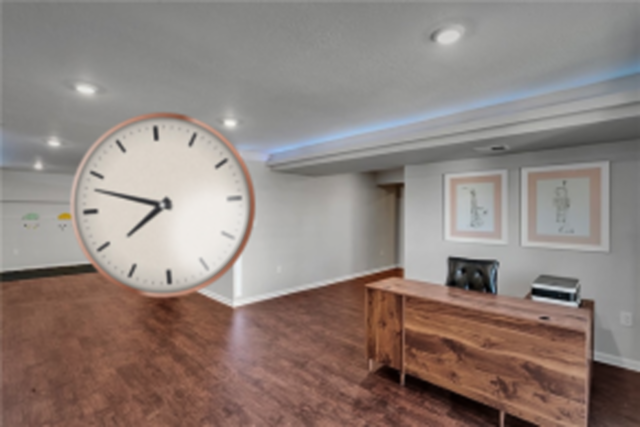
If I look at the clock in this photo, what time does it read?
7:48
